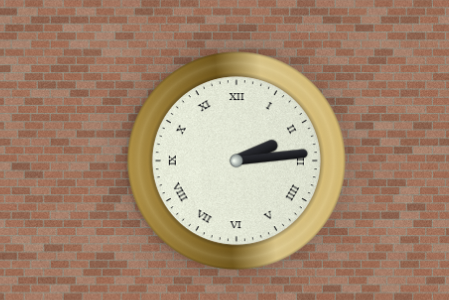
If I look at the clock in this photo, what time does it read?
2:14
